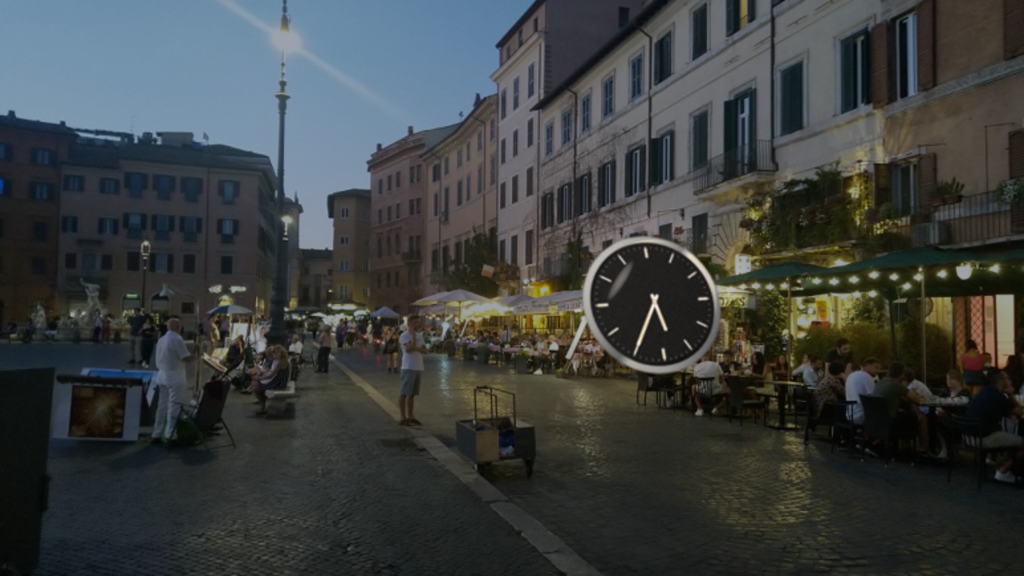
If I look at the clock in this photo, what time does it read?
5:35
